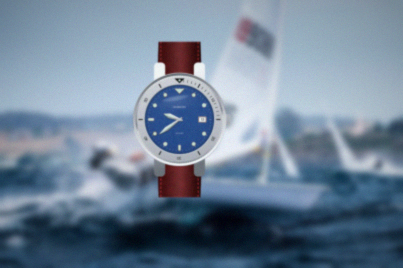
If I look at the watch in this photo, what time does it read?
9:39
